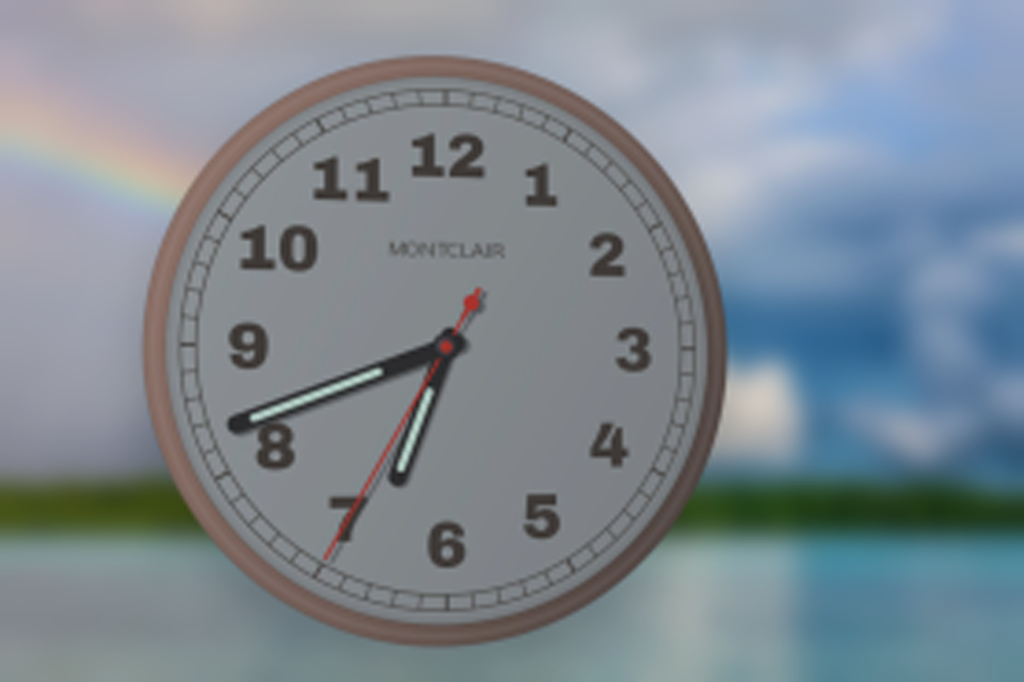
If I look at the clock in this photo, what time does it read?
6:41:35
